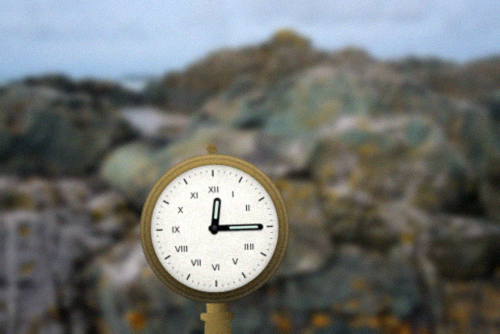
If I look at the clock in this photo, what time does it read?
12:15
